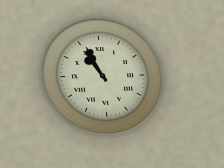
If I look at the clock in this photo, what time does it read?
10:56
